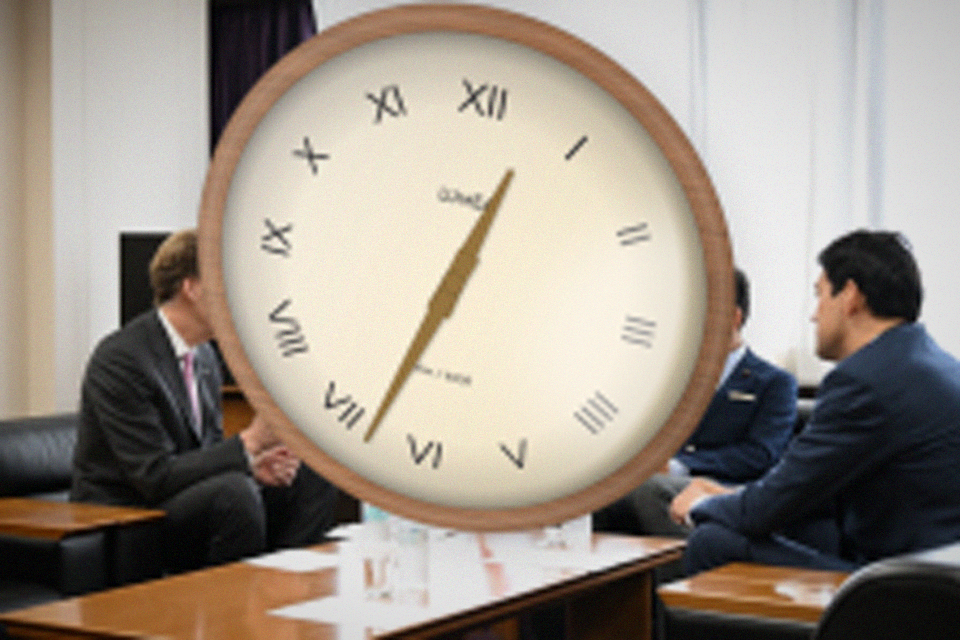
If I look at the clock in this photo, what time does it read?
12:33
